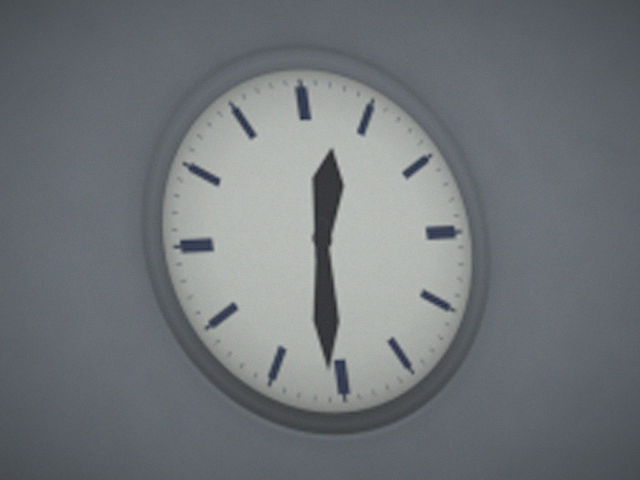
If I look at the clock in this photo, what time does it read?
12:31
